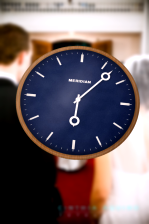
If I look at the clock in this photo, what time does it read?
6:07
